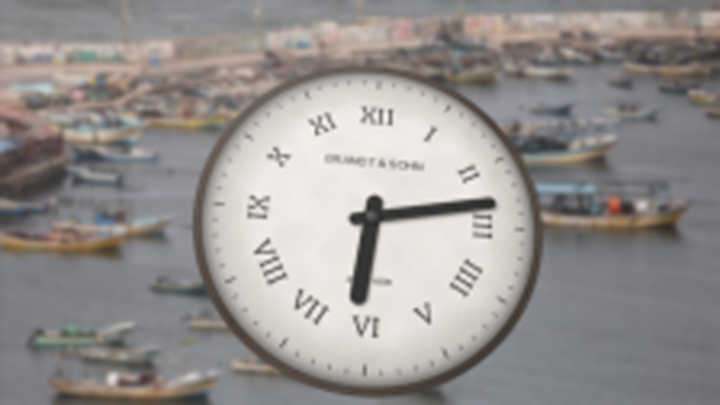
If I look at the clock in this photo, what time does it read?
6:13
